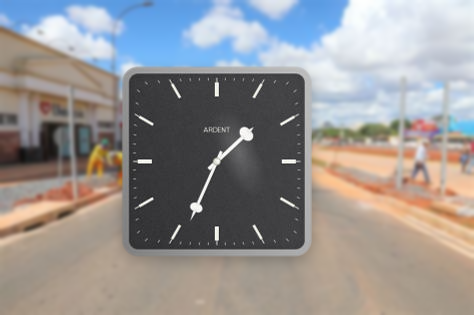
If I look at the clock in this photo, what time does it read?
1:34
